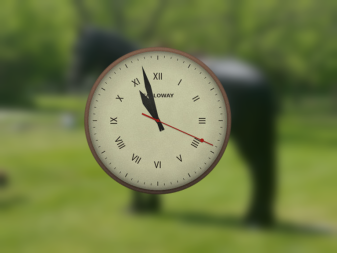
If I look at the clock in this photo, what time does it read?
10:57:19
